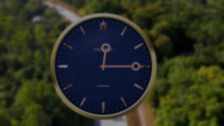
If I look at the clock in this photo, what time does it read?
12:15
